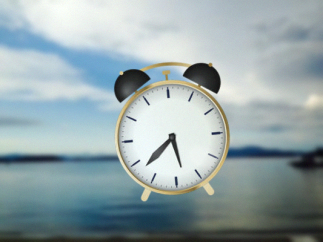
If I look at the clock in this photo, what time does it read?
5:38
